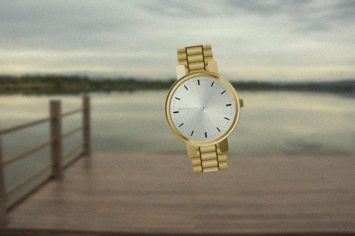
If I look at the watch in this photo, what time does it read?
8:46
